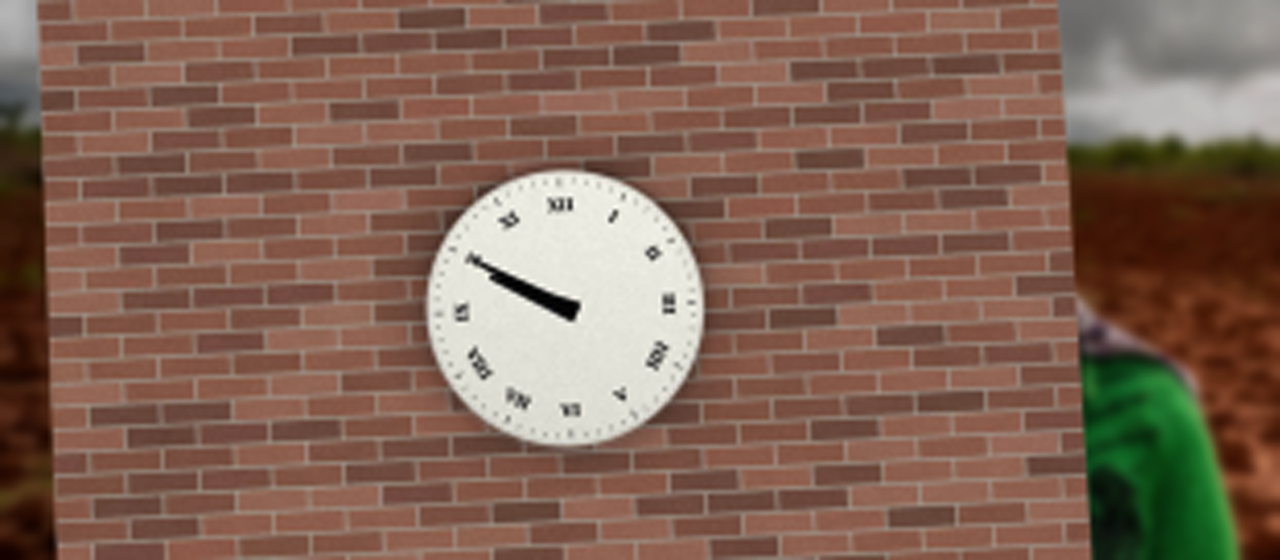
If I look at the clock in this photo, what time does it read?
9:50
